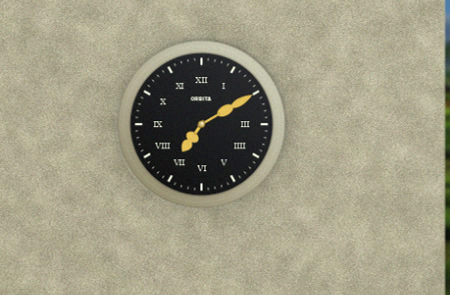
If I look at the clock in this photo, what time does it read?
7:10
